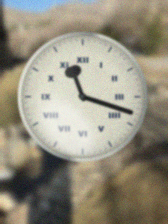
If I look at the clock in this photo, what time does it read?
11:18
